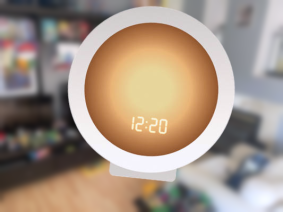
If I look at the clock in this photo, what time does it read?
12:20
